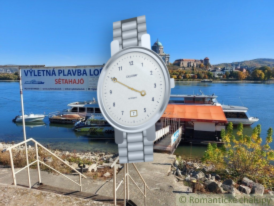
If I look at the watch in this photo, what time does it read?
3:50
